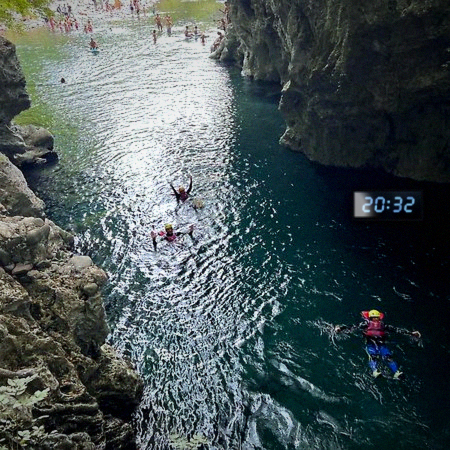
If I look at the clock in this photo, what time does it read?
20:32
